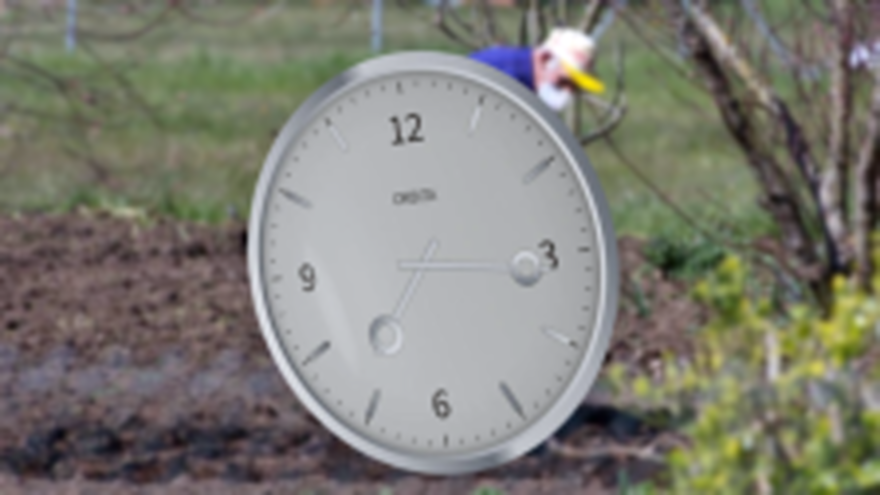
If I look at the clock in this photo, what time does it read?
7:16
